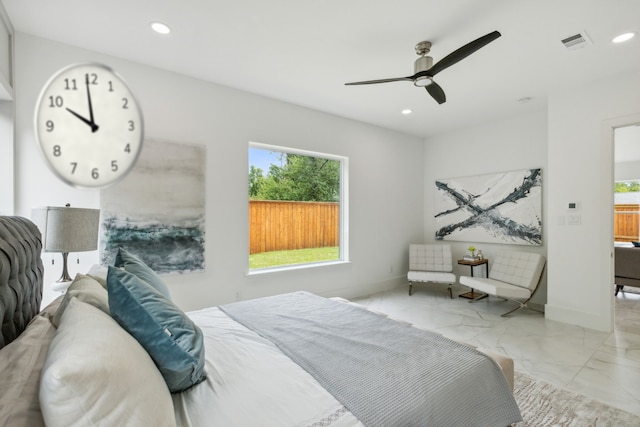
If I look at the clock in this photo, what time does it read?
9:59
